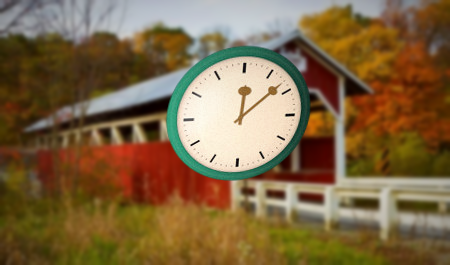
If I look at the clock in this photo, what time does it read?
12:08
